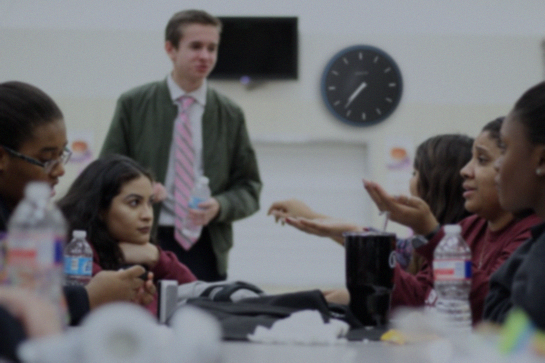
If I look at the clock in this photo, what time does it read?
7:37
